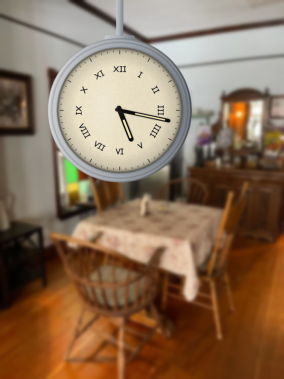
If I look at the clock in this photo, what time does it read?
5:17
